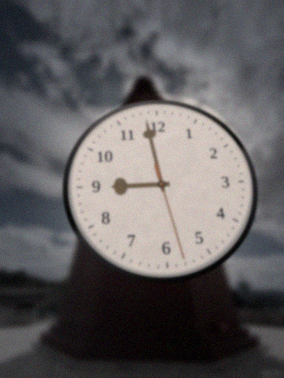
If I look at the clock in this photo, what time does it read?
8:58:28
